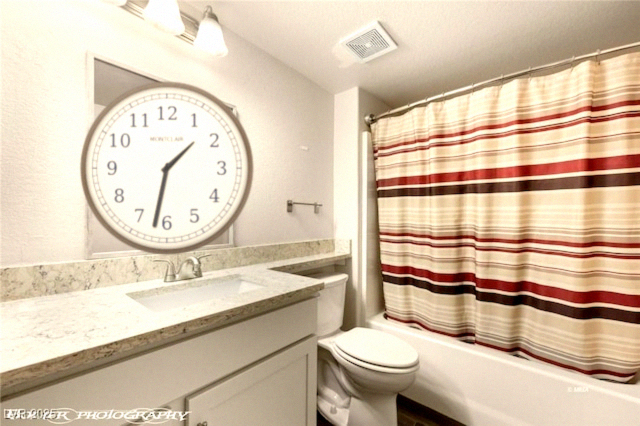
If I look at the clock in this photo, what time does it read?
1:32
